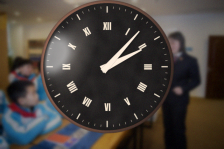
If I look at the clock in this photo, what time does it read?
2:07
